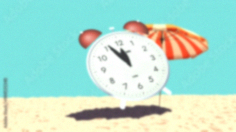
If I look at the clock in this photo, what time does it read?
11:56
